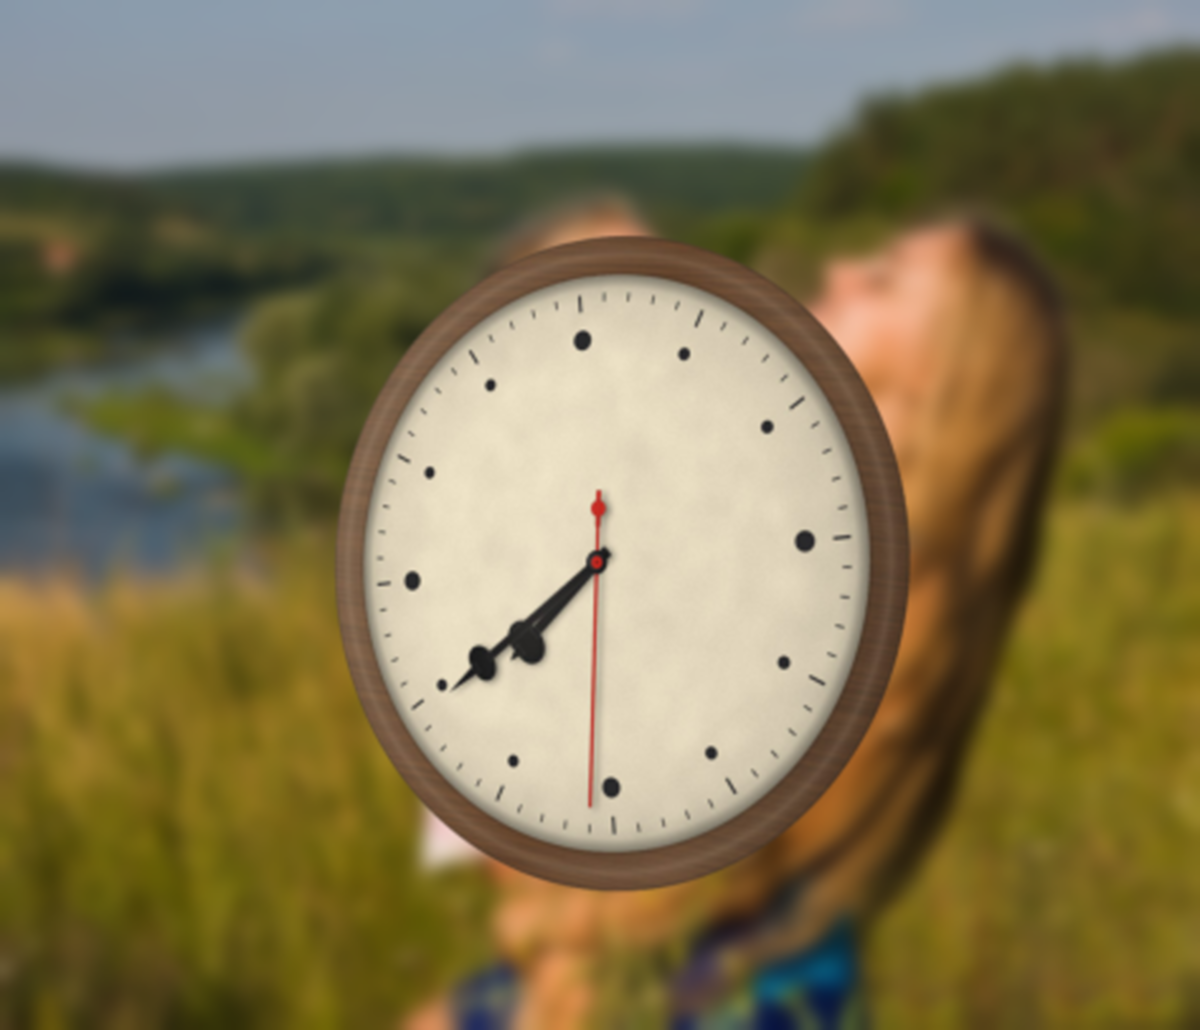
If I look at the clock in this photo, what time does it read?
7:39:31
